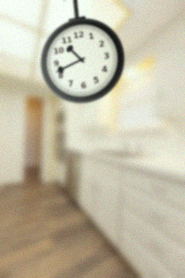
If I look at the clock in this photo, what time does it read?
10:42
